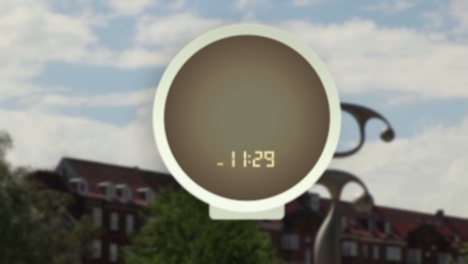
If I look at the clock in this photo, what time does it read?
11:29
